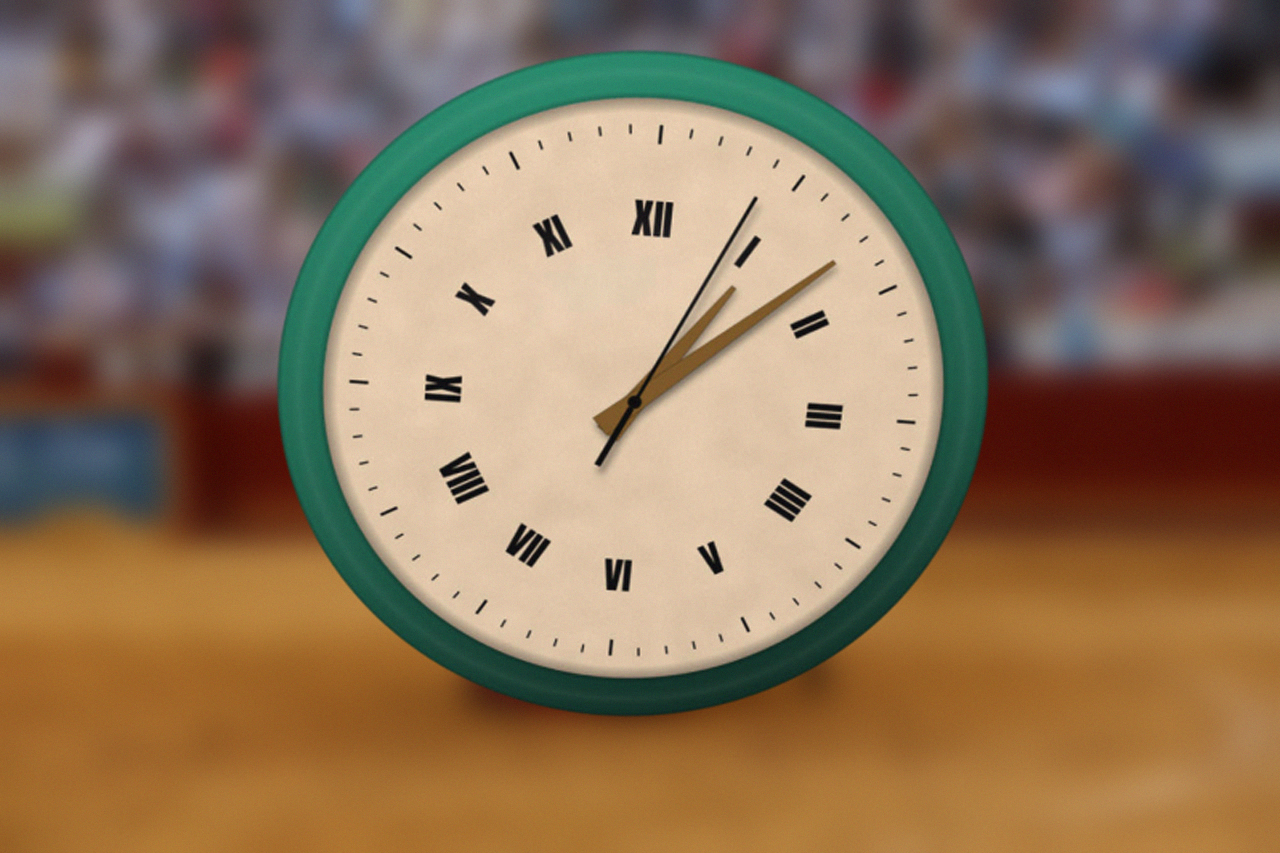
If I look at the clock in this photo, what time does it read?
1:08:04
